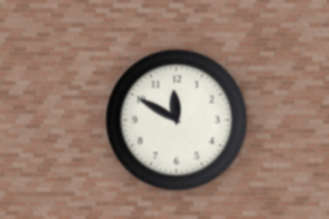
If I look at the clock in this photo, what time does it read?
11:50
